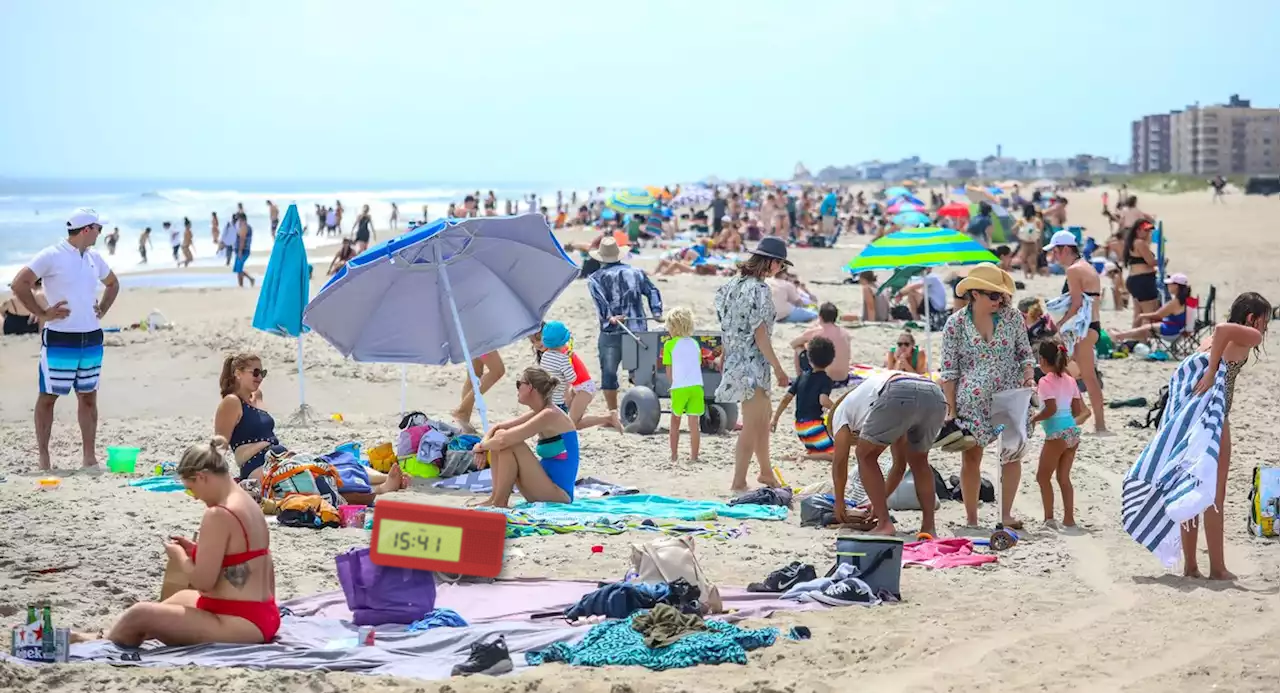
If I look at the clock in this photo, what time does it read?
15:41
